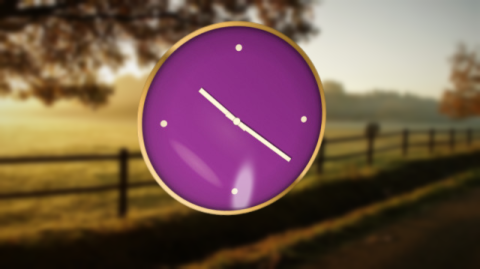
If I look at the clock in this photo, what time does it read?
10:21
